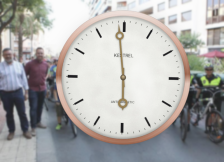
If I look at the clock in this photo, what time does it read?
5:59
